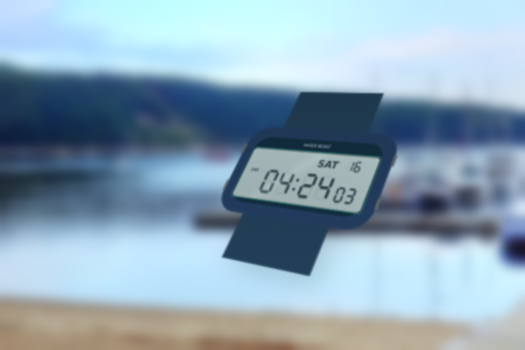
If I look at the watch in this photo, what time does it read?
4:24:03
